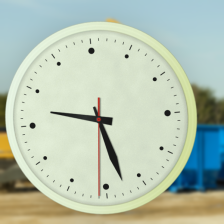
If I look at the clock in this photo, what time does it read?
9:27:31
